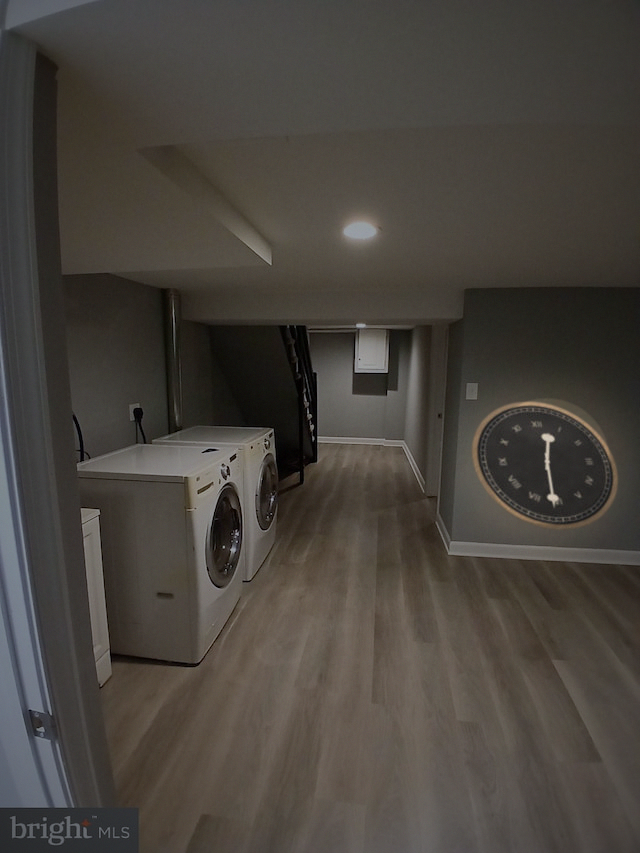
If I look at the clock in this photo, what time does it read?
12:31
